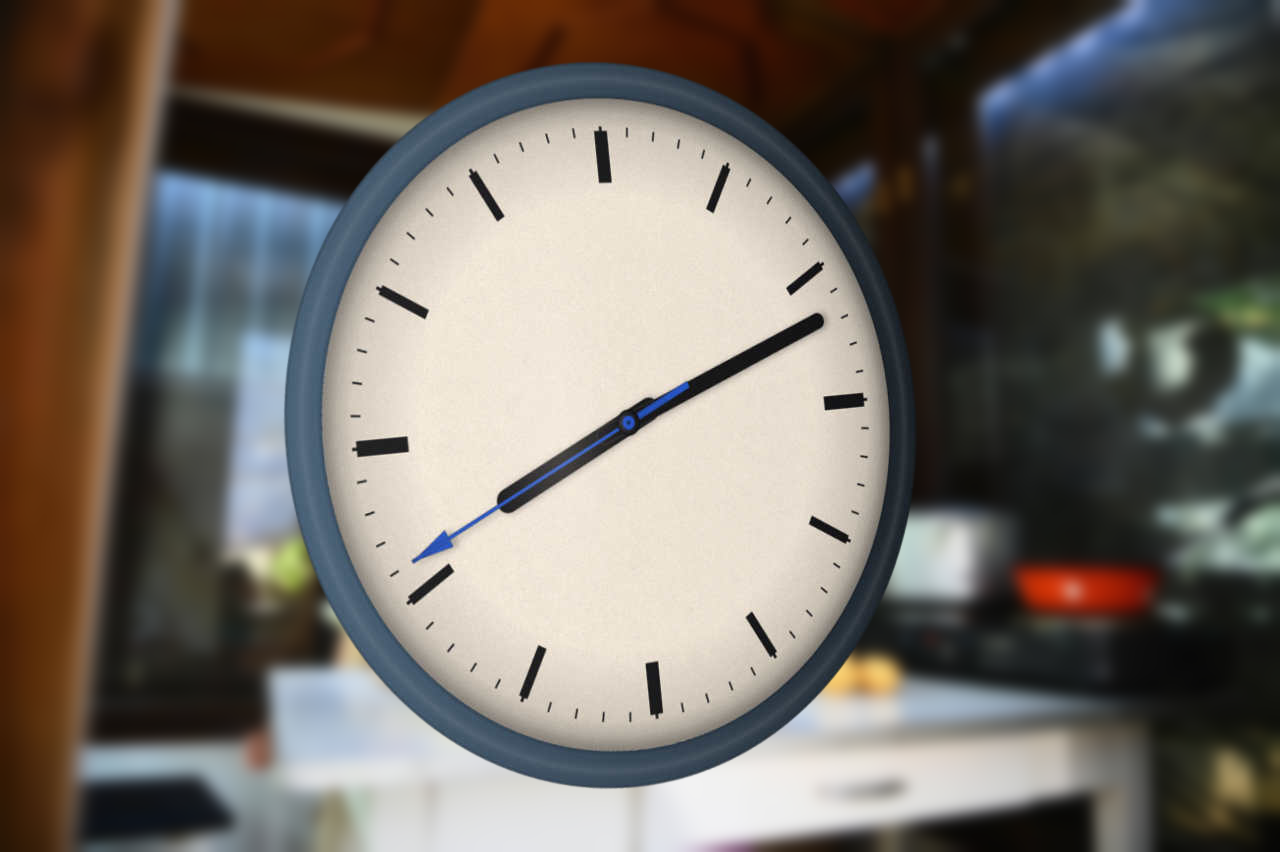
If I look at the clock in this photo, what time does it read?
8:11:41
